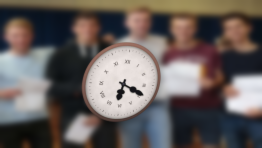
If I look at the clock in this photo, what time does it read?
6:19
